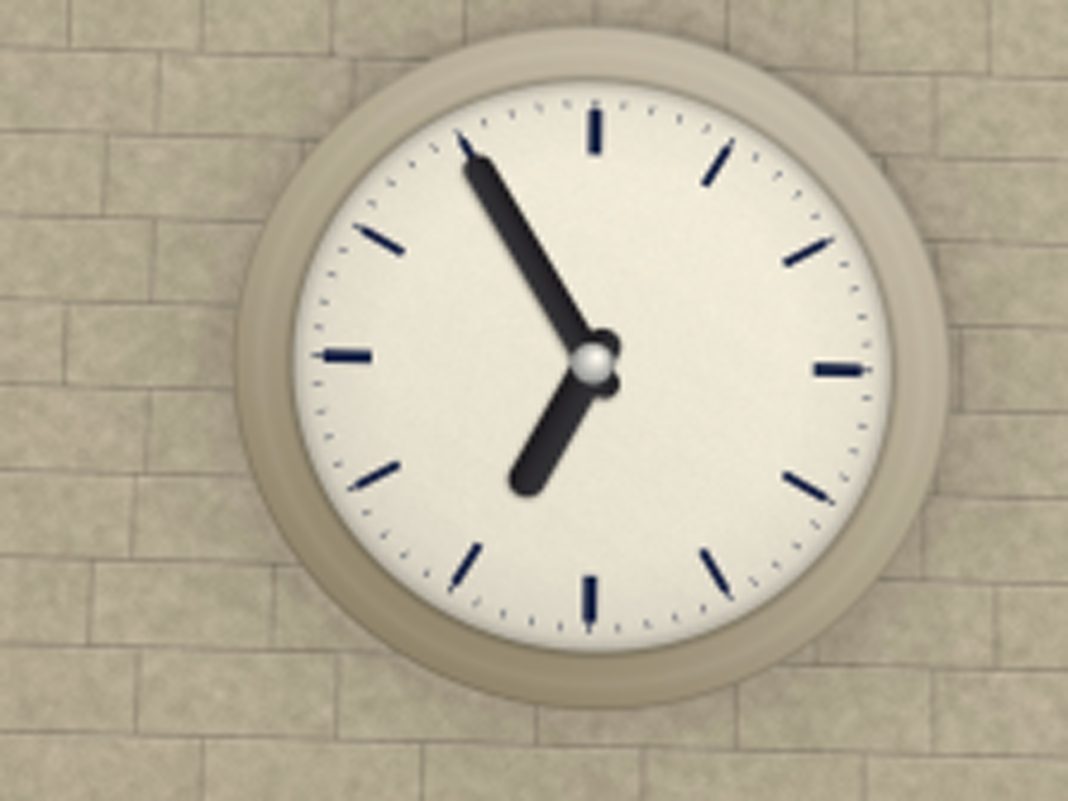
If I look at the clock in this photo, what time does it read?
6:55
